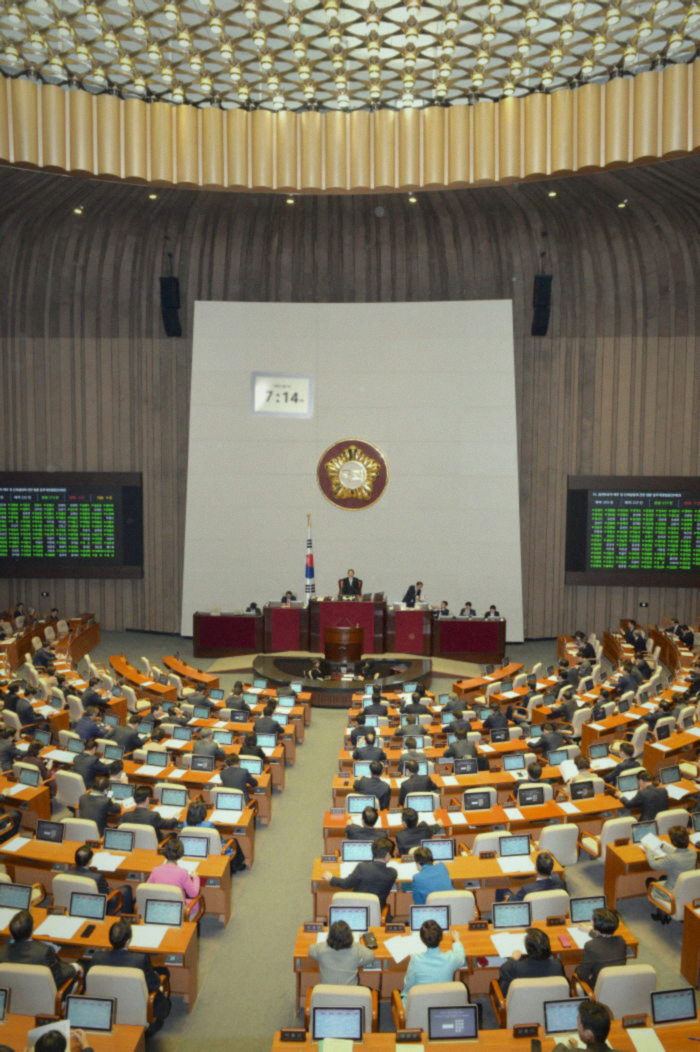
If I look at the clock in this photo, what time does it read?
7:14
